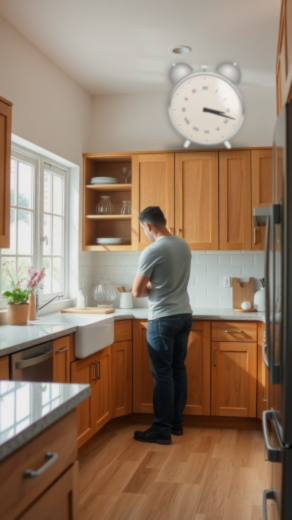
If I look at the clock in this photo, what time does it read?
3:18
